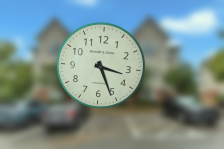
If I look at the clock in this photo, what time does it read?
3:26
